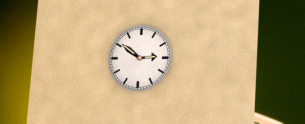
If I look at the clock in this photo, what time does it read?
2:51
